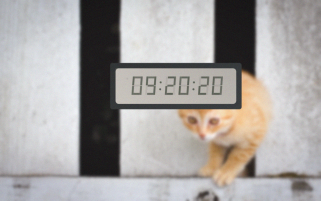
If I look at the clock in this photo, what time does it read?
9:20:20
